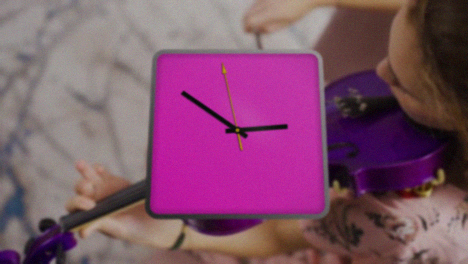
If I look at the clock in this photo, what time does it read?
2:50:58
